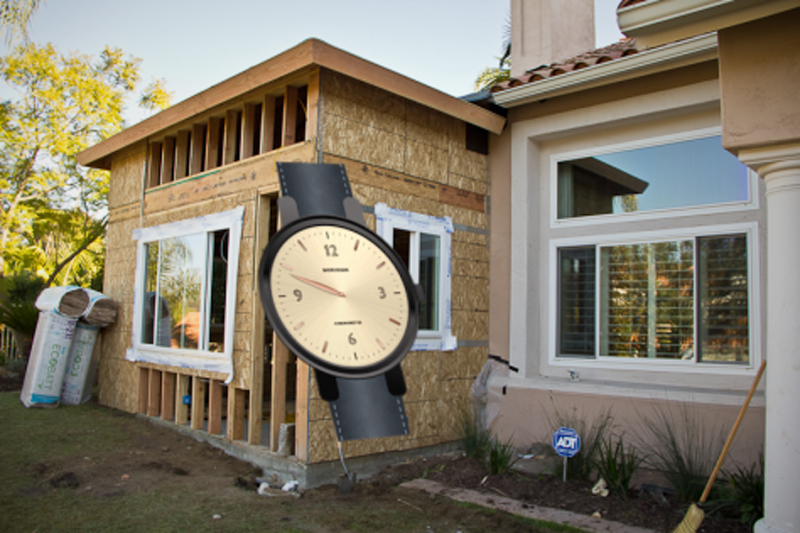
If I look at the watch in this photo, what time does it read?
9:49
